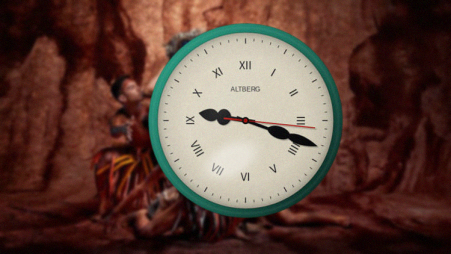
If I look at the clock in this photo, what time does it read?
9:18:16
